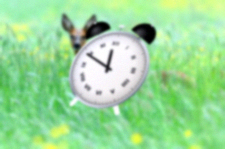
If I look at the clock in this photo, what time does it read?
11:49
